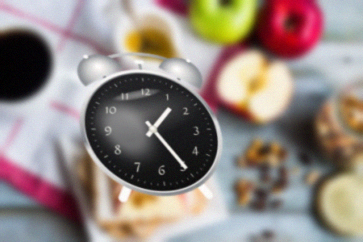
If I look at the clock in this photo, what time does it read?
1:25
